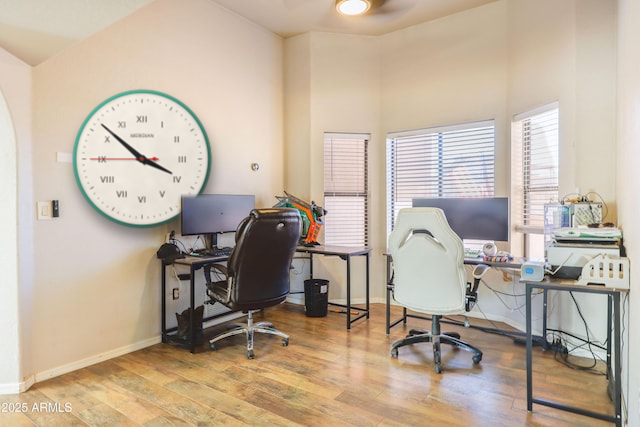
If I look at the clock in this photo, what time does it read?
3:51:45
